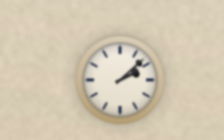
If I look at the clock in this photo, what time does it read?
2:08
